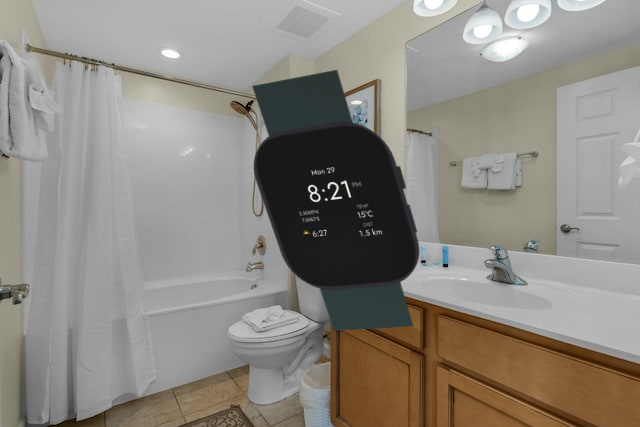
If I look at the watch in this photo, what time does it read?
8:21
